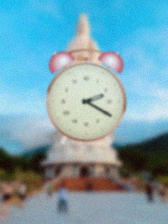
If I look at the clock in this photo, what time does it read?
2:20
